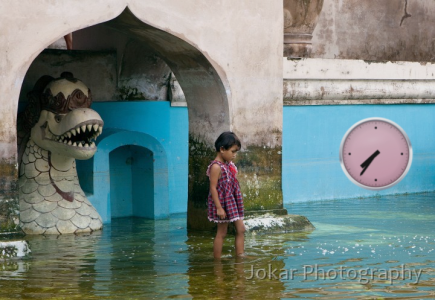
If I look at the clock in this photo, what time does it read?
7:36
